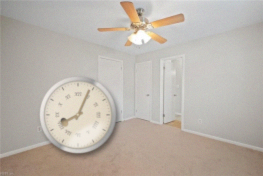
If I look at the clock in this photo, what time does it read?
8:04
